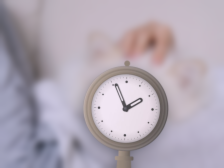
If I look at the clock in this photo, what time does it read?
1:56
